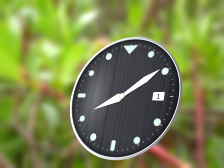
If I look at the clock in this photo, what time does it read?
8:09
